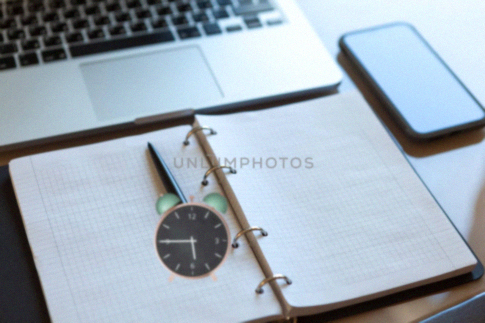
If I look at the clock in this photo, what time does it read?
5:45
